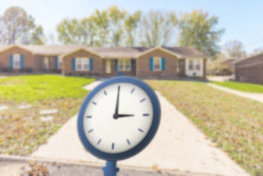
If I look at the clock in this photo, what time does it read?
3:00
